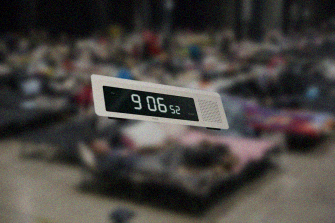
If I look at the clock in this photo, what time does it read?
9:06:52
